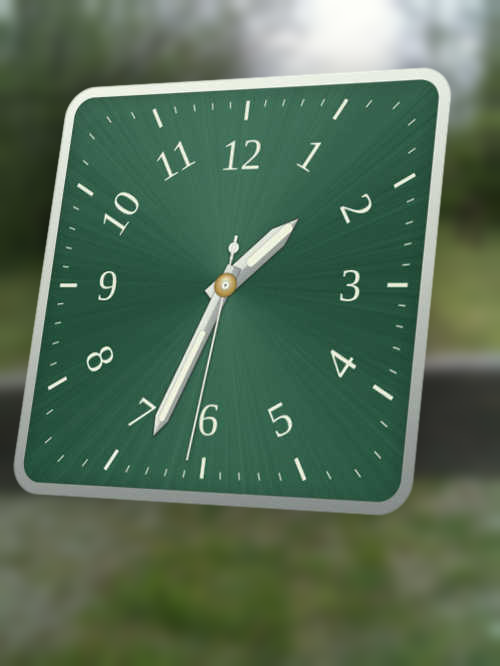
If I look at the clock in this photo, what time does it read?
1:33:31
